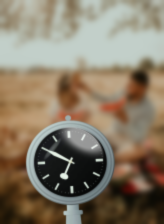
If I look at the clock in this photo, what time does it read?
6:50
